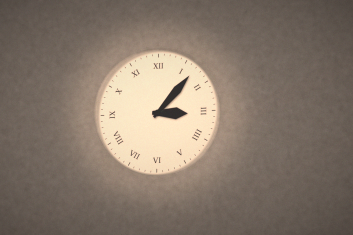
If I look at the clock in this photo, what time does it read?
3:07
